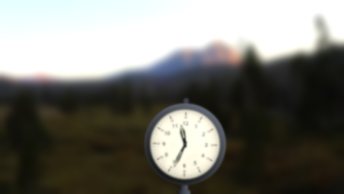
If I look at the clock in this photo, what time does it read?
11:34
